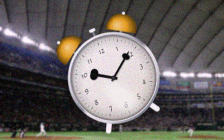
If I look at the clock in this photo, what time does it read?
10:09
